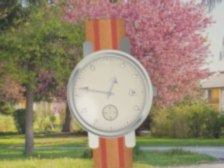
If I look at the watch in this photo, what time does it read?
12:47
